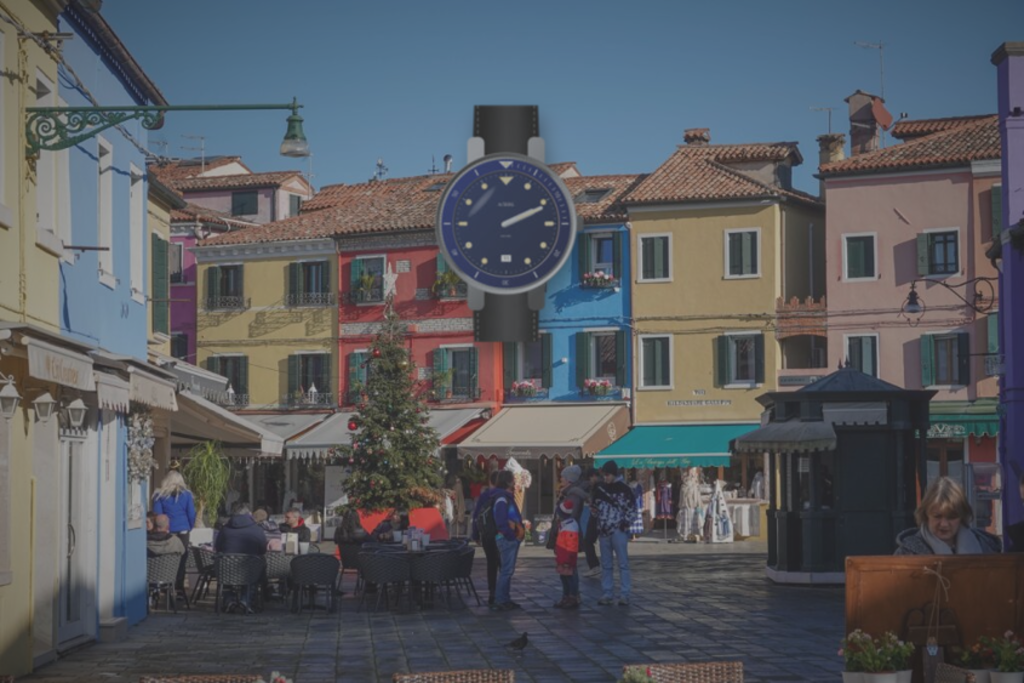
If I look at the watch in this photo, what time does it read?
2:11
